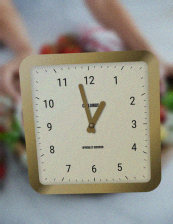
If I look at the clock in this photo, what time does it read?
12:58
